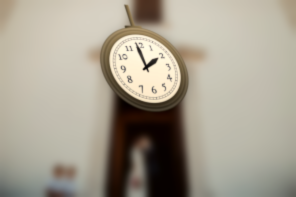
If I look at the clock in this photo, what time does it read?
1:59
